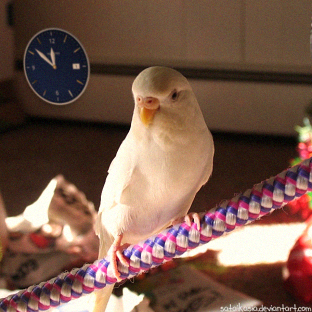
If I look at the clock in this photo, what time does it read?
11:52
